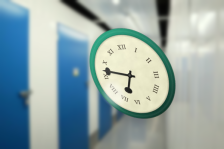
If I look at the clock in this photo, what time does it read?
6:47
